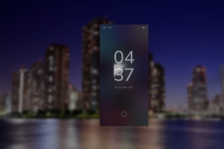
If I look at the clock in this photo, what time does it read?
4:37
